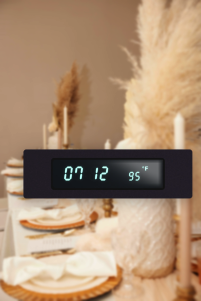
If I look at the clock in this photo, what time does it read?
7:12
